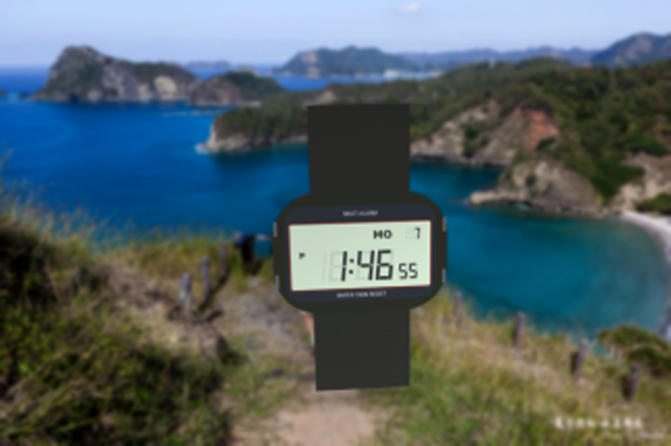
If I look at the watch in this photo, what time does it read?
1:46:55
